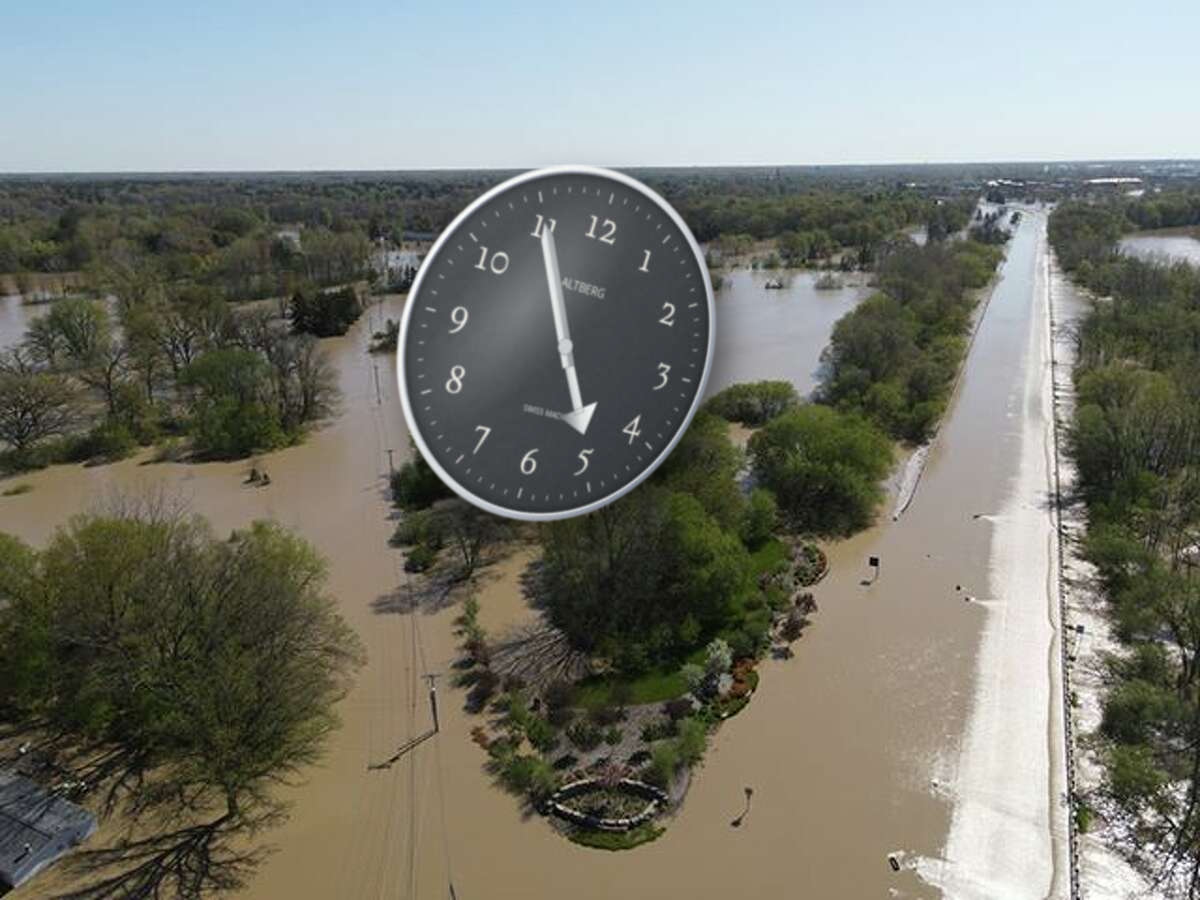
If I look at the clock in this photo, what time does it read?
4:55
